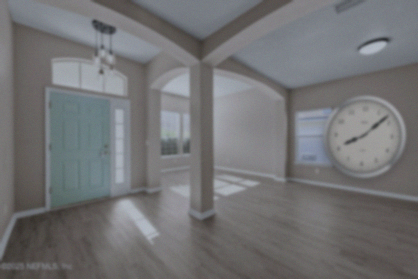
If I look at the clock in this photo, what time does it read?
8:08
